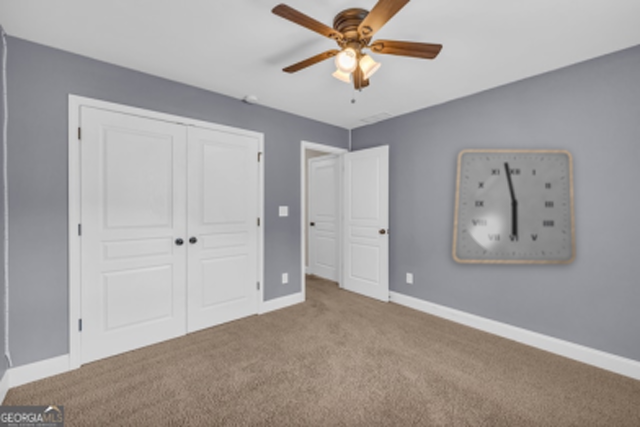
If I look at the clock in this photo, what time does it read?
5:58
